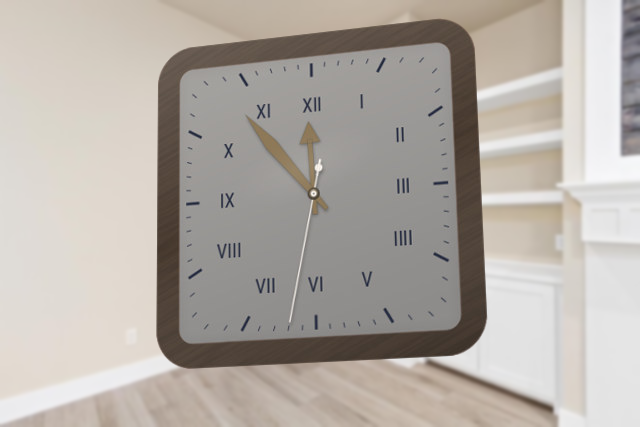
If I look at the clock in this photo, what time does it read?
11:53:32
